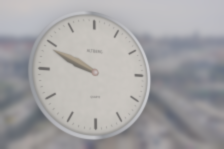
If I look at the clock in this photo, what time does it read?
9:49
